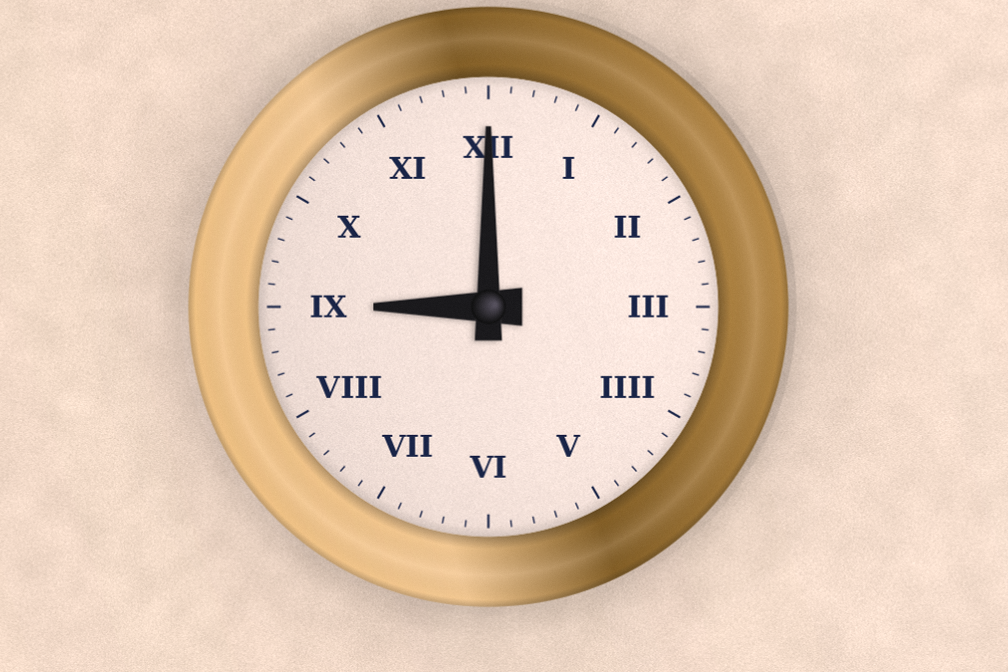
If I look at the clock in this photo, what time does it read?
9:00
